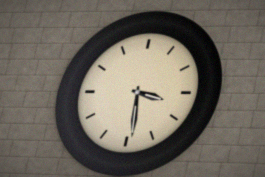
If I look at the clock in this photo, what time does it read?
3:29
